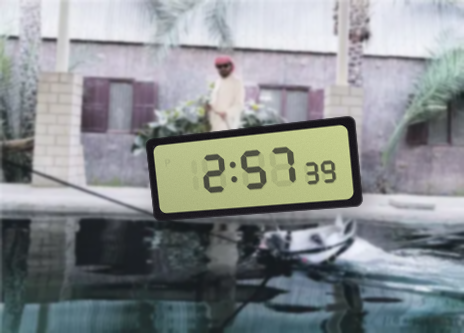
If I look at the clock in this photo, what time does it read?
2:57:39
